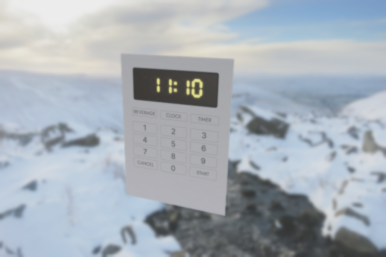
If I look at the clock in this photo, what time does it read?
11:10
